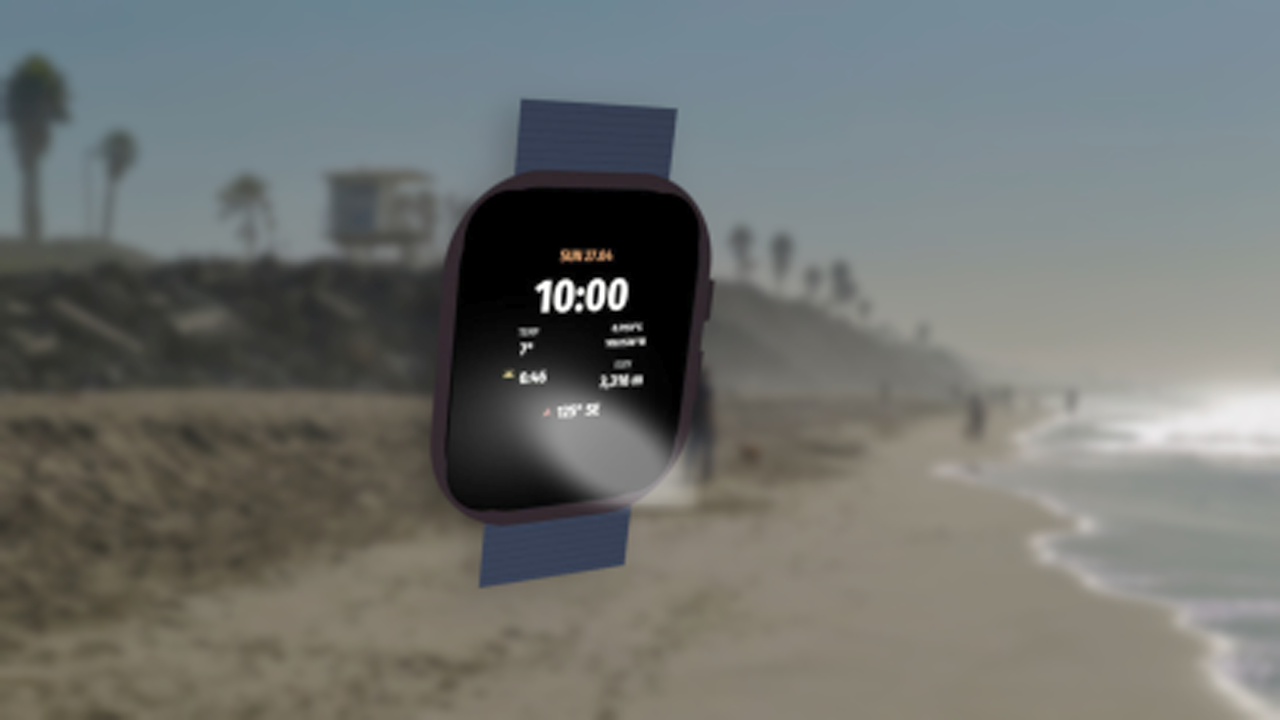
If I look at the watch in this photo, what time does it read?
10:00
